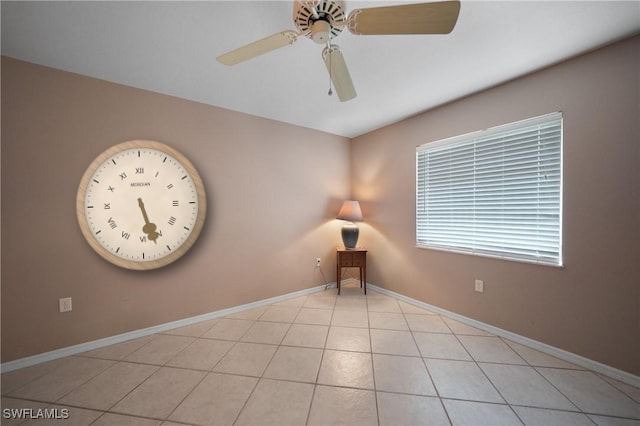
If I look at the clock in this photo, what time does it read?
5:27
